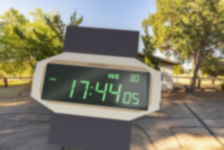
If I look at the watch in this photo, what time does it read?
17:44:05
